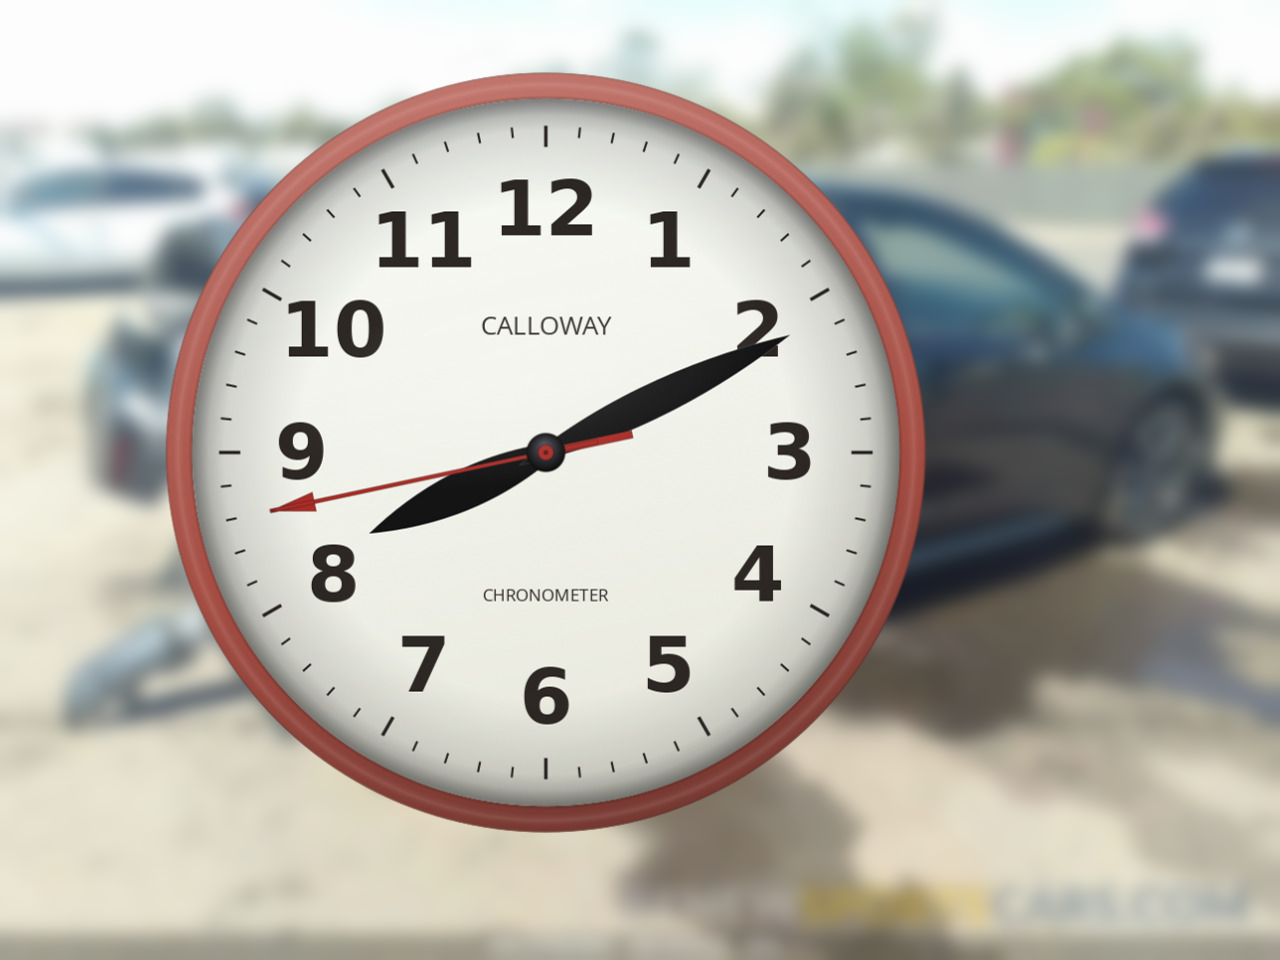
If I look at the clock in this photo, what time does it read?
8:10:43
